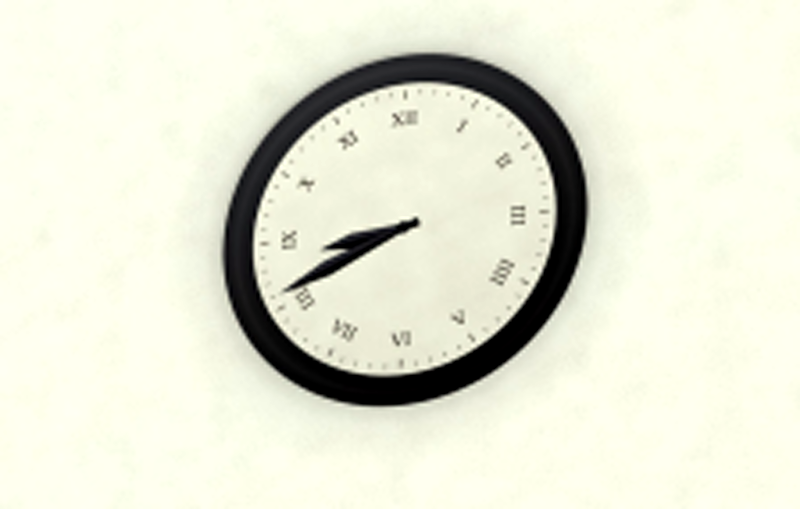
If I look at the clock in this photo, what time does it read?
8:41
